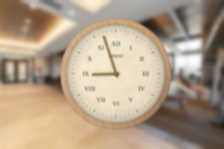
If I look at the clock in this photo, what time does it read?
8:57
